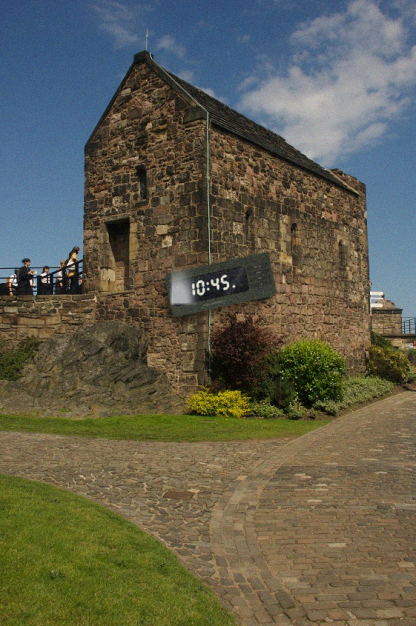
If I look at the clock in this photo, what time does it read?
10:45
